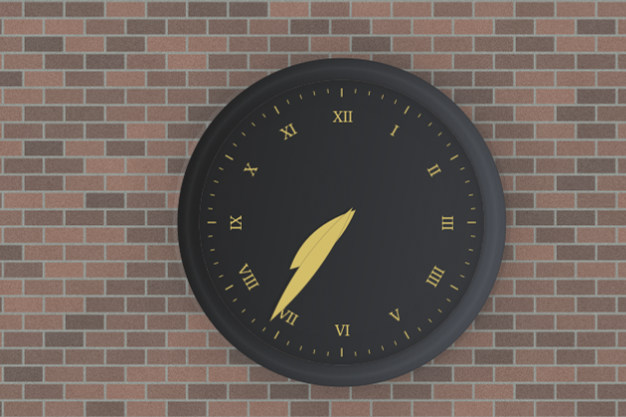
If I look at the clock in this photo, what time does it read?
7:36
